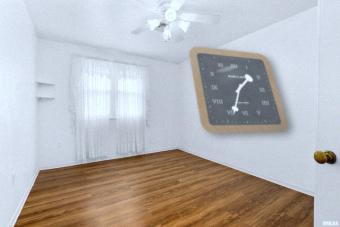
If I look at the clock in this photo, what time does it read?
1:34
